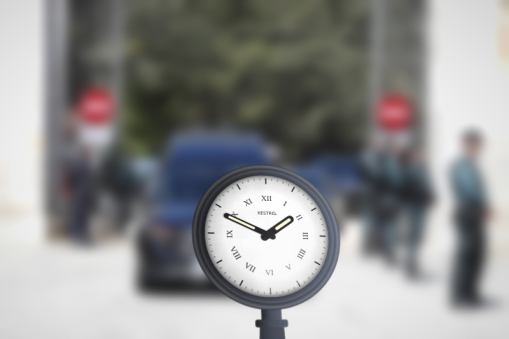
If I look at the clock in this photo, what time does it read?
1:49
